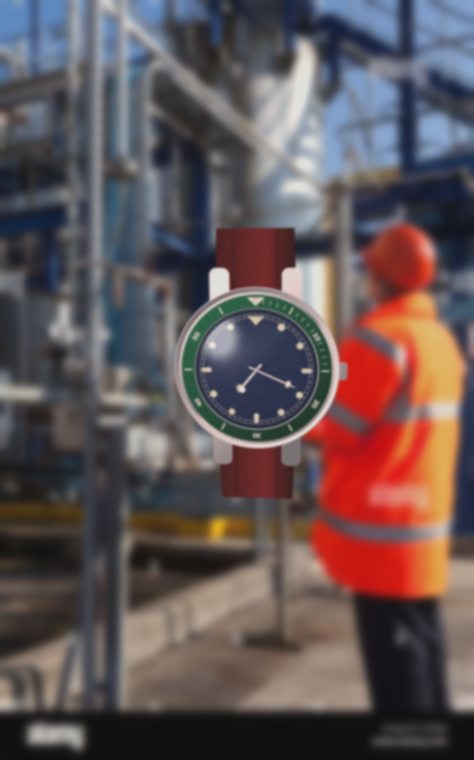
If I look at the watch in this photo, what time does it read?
7:19
